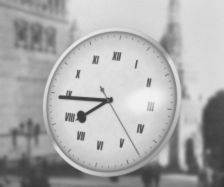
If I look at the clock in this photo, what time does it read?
7:44:23
